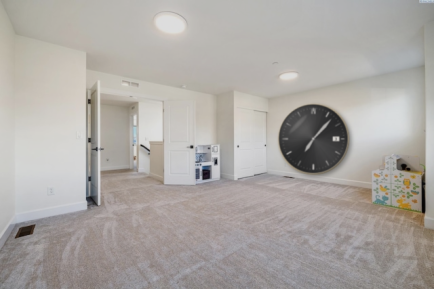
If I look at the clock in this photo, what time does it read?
7:07
